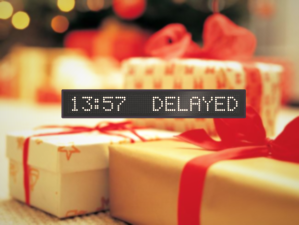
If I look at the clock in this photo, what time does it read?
13:57
